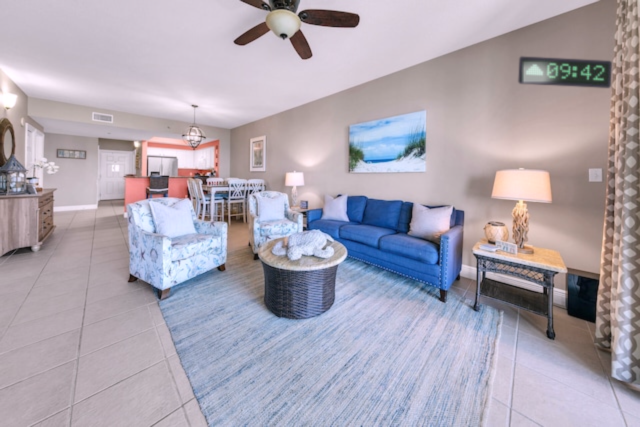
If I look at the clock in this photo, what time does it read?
9:42
